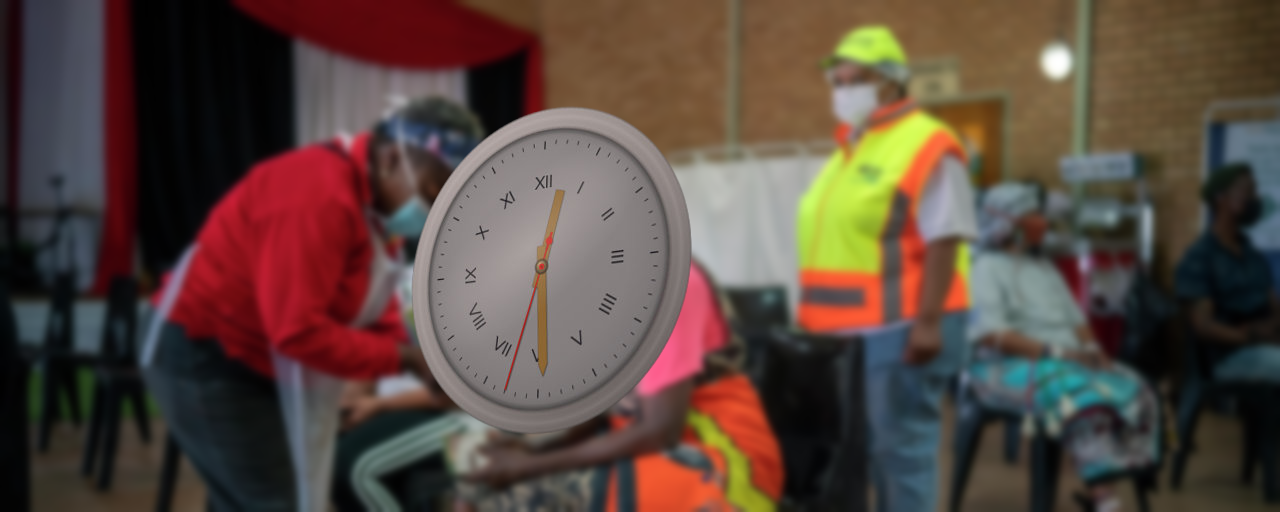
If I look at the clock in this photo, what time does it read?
12:29:33
